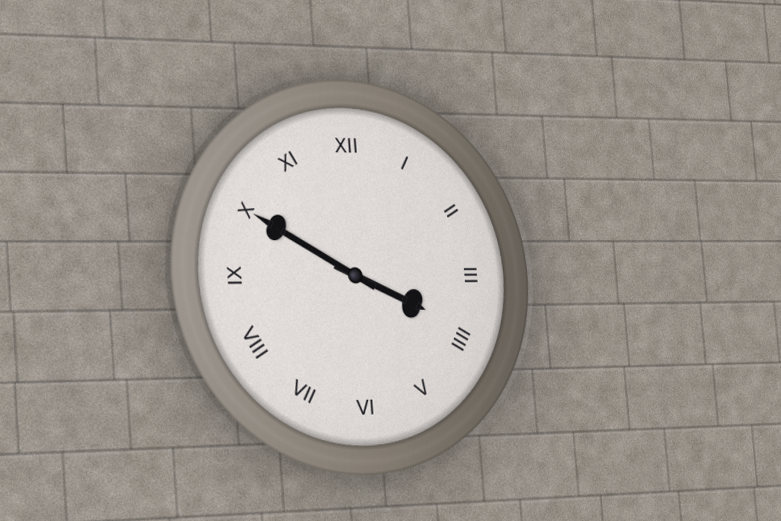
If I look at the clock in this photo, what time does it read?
3:50
